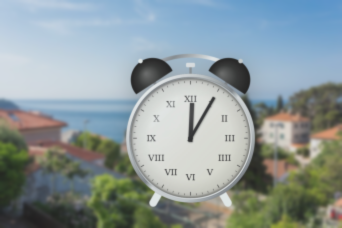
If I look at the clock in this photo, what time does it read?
12:05
